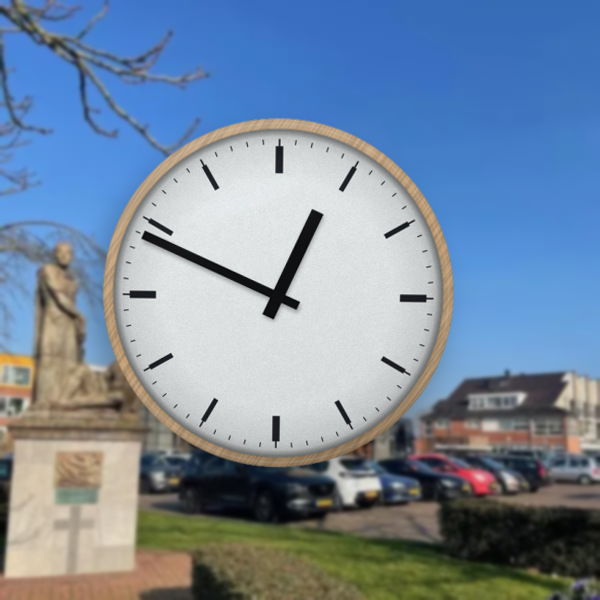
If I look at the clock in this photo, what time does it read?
12:49
